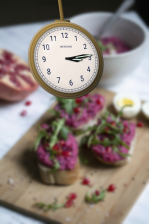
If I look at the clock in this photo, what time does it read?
3:14
